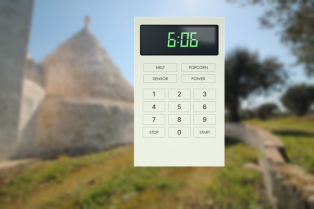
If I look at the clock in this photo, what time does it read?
6:06
